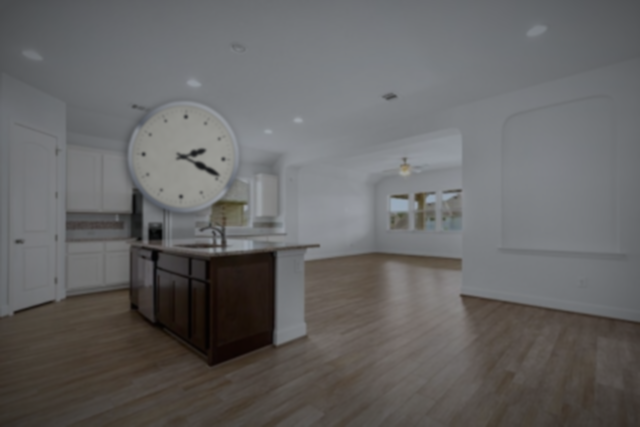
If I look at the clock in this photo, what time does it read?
2:19
